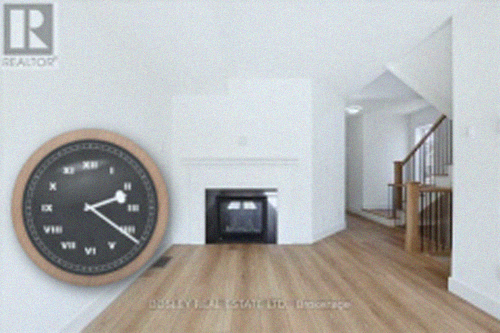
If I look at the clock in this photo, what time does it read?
2:21
